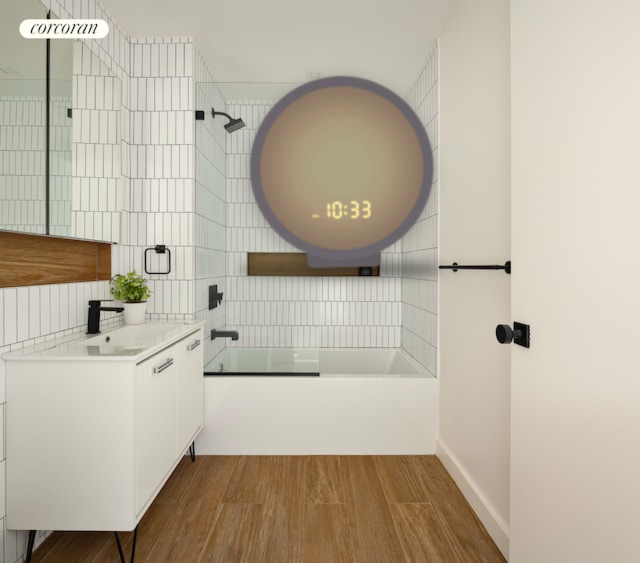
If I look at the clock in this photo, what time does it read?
10:33
